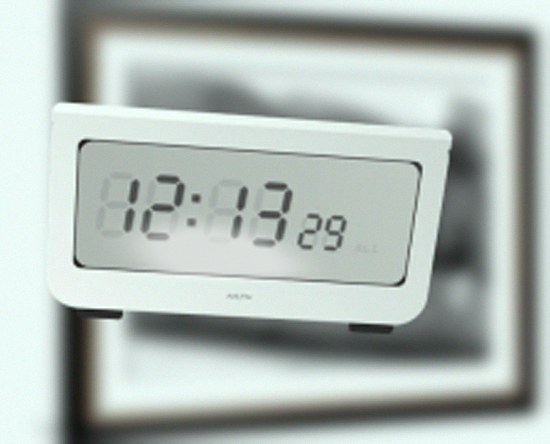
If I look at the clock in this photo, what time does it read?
12:13:29
